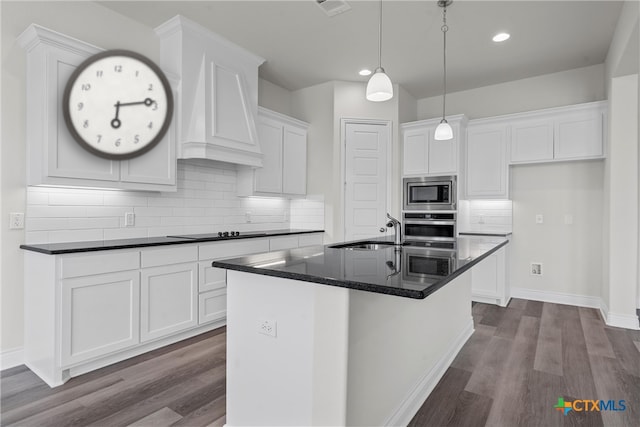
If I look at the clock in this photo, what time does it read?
6:14
